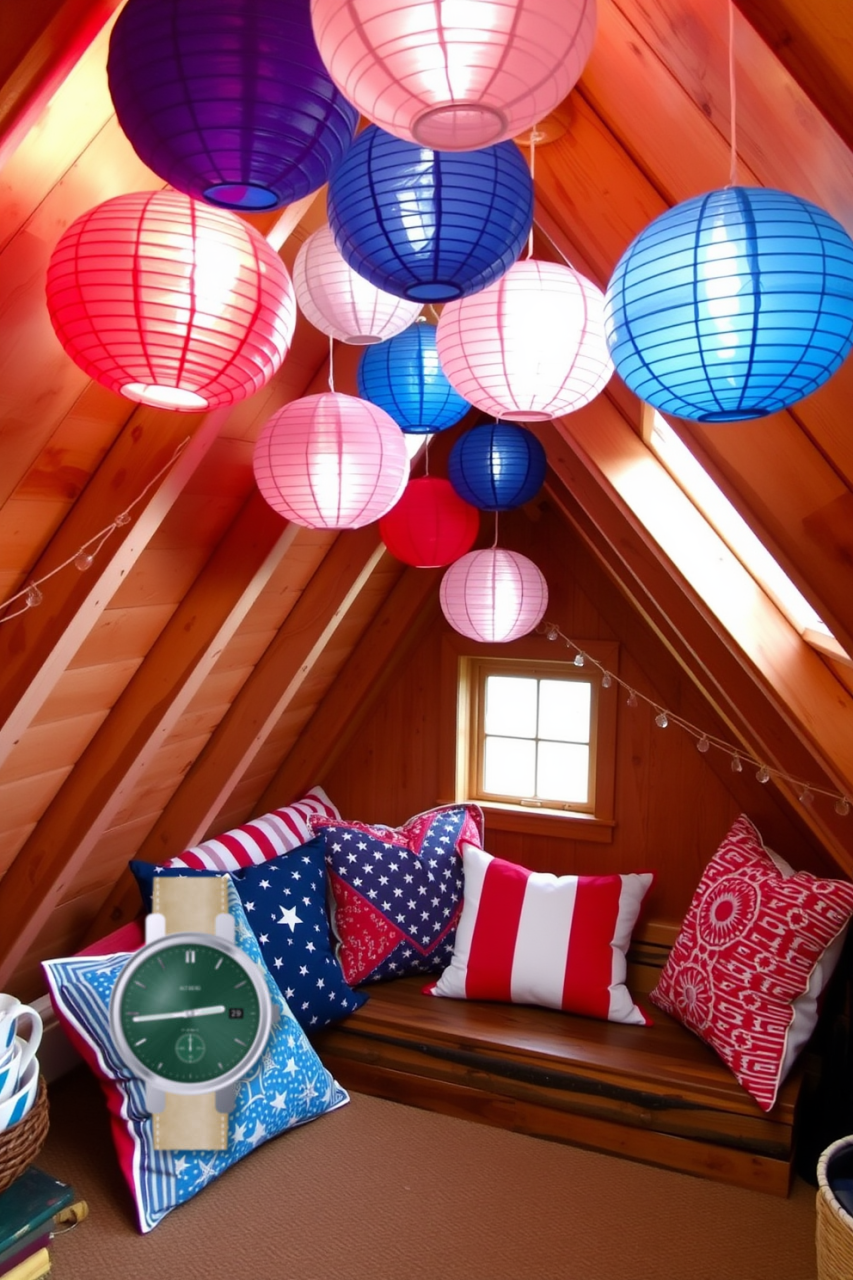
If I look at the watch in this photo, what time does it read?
2:44
